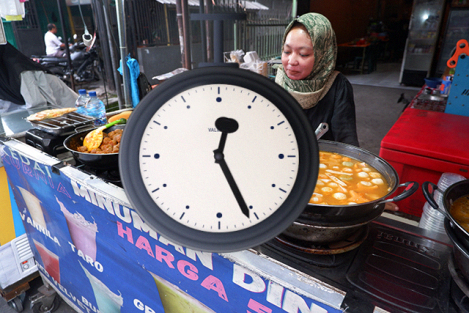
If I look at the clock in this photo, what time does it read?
12:26
